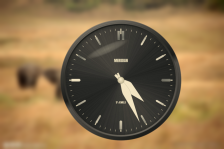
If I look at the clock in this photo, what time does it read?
4:26
